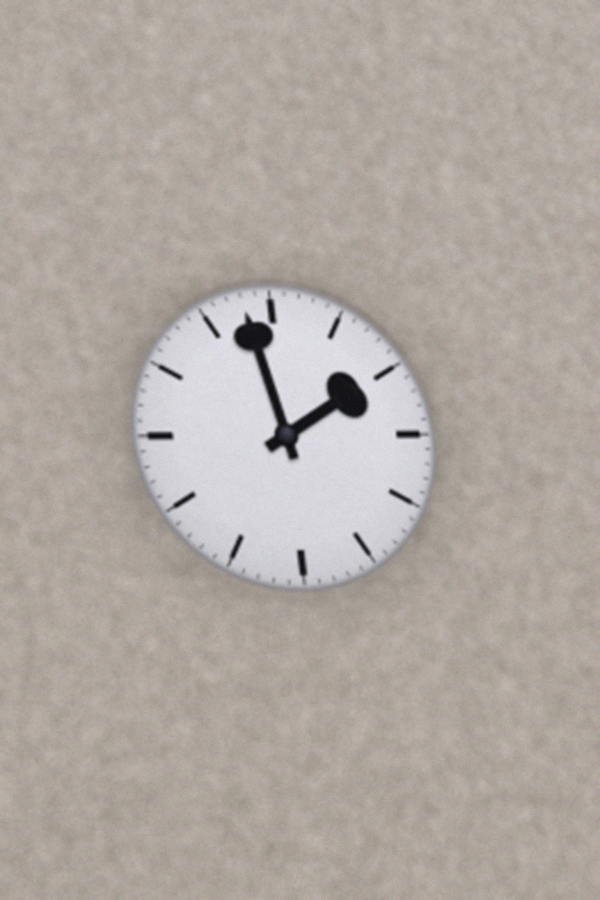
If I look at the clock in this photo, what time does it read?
1:58
